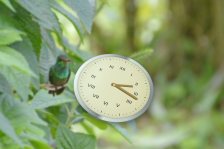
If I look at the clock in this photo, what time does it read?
2:17
